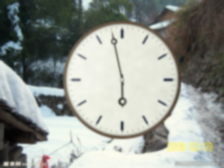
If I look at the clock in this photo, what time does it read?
5:58
